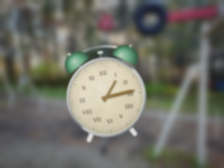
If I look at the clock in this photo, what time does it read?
1:14
